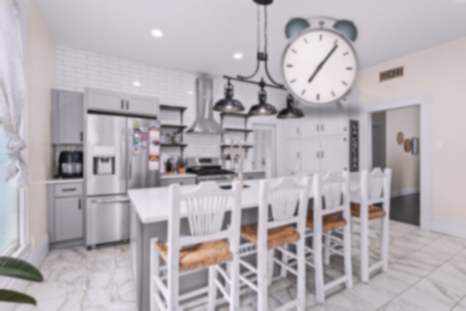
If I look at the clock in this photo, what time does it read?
7:06
